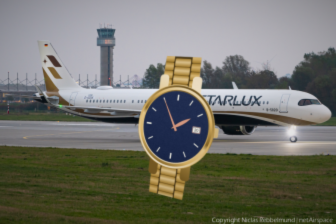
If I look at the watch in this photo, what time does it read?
1:55
